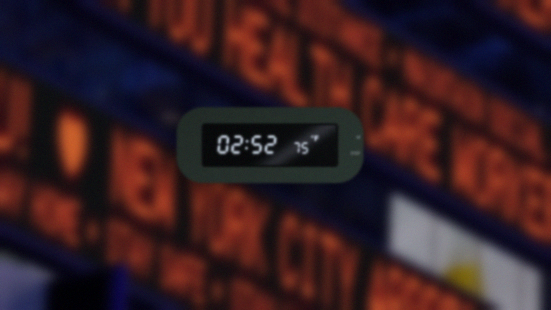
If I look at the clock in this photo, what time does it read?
2:52
